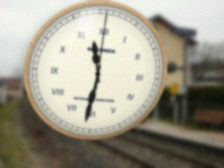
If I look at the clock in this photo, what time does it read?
11:31:00
